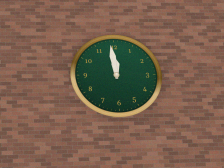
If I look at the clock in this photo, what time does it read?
11:59
